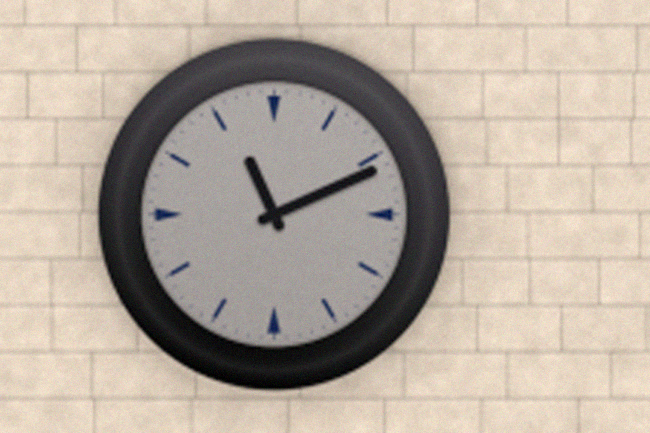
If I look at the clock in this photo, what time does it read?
11:11
